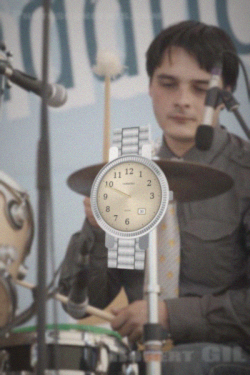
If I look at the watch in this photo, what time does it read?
9:49
